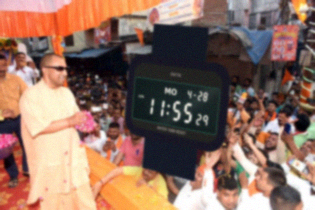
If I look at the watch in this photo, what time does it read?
11:55
